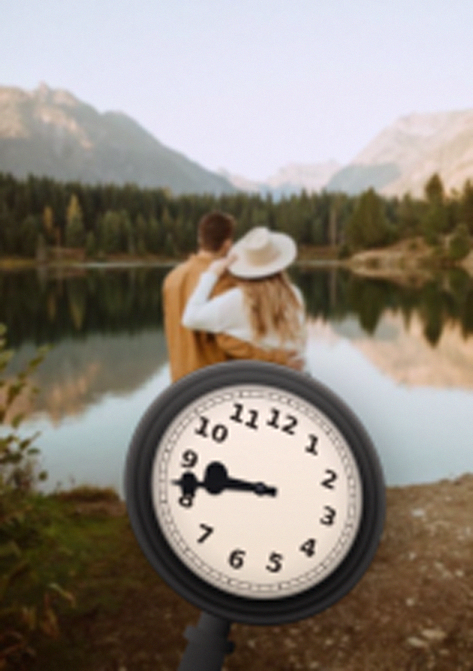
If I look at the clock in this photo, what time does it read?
8:42
